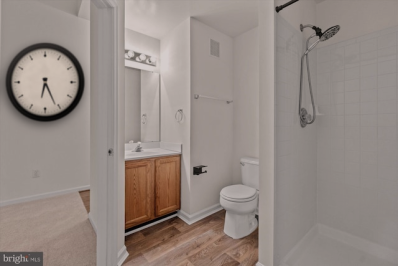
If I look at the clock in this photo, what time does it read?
6:26
